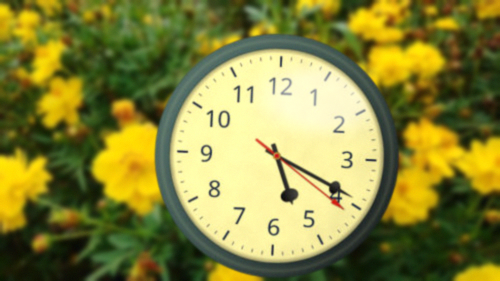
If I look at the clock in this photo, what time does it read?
5:19:21
